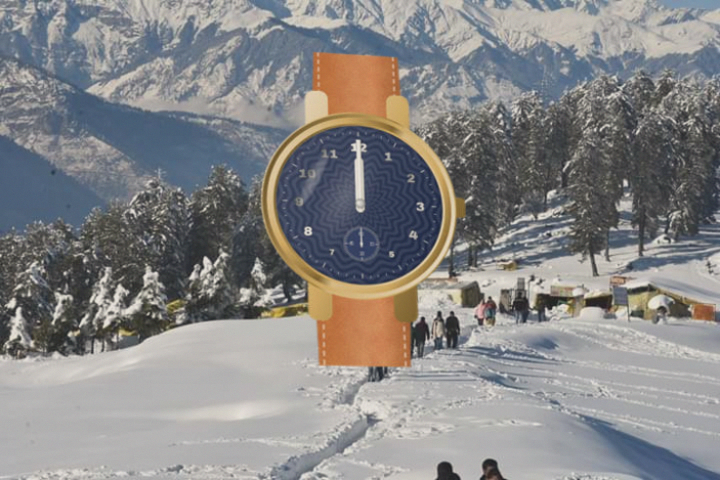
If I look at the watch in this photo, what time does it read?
12:00
